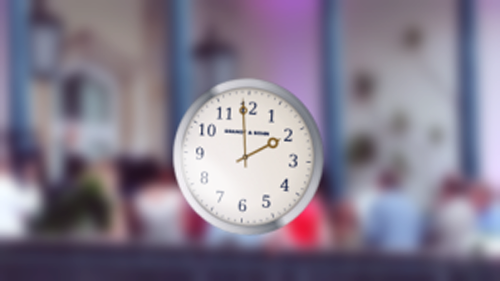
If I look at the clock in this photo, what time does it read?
1:59
